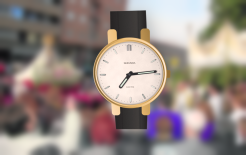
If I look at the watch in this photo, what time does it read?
7:14
